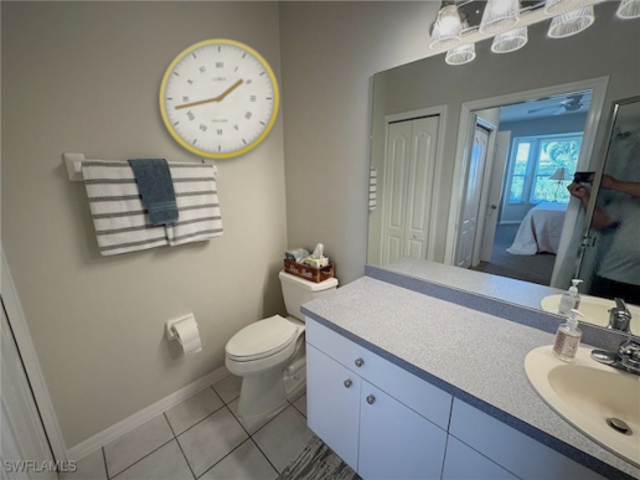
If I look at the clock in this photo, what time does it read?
1:43
